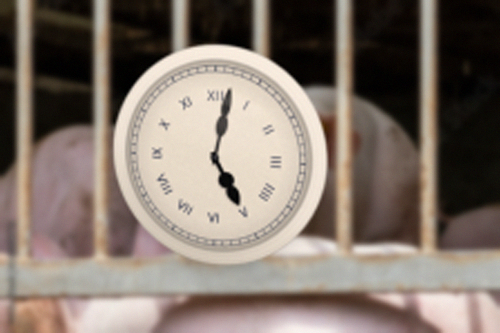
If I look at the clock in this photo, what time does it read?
5:02
